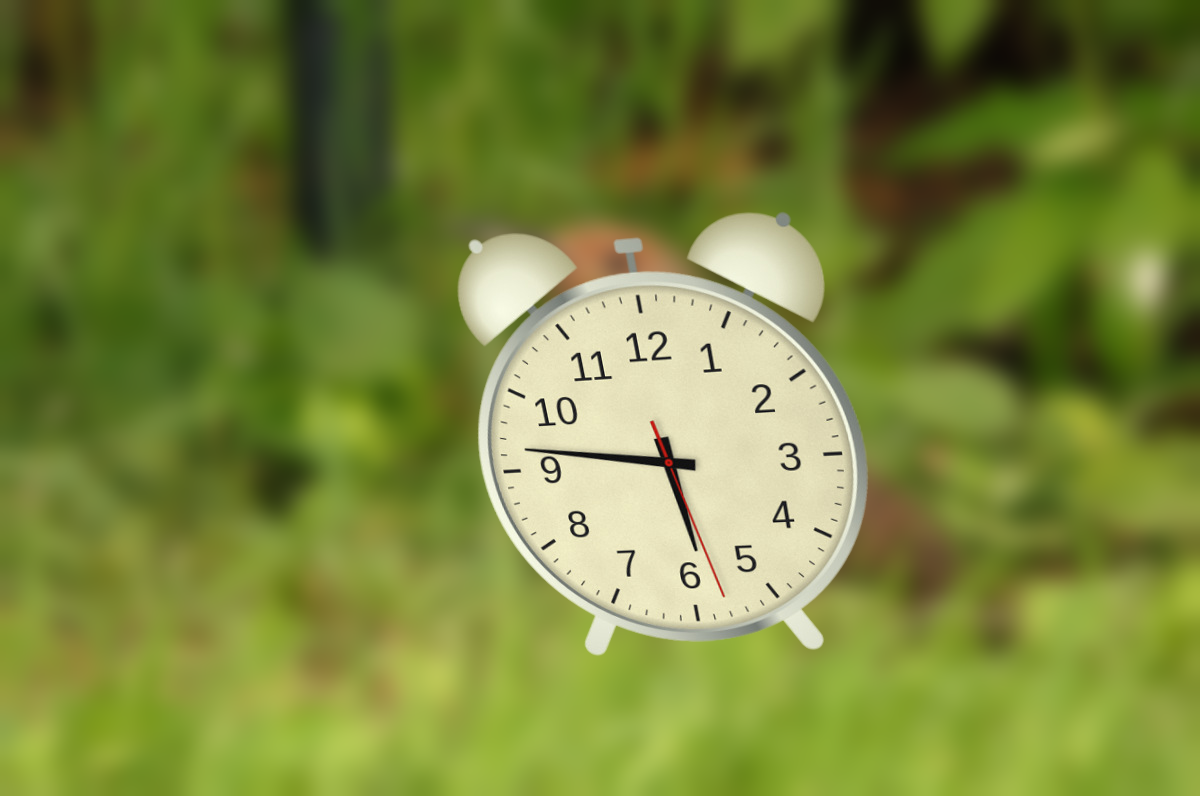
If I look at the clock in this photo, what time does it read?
5:46:28
